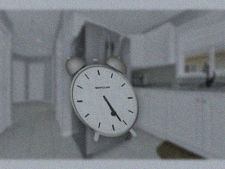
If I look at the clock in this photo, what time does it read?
5:26
